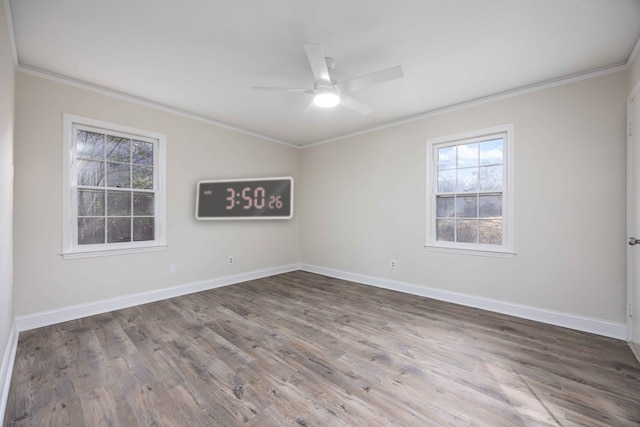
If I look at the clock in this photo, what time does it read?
3:50:26
